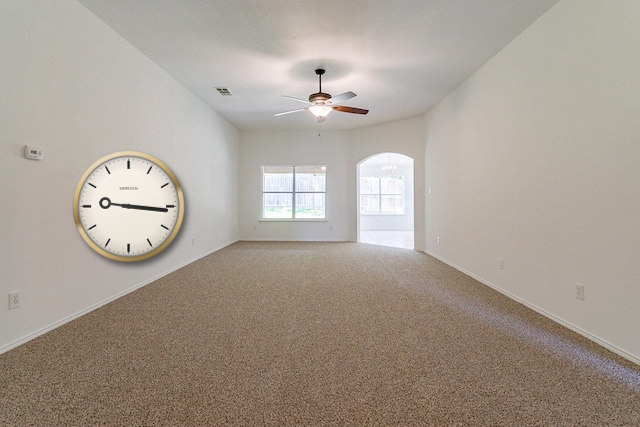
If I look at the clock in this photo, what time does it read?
9:16
